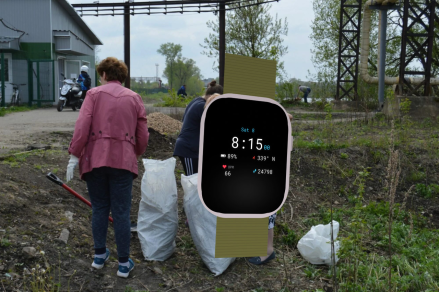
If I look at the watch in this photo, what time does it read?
8:15
